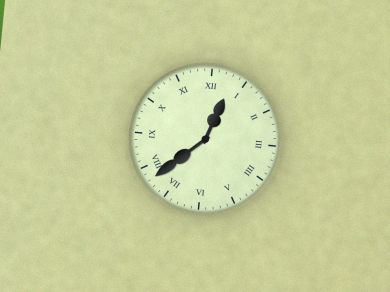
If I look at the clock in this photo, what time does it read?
12:38
